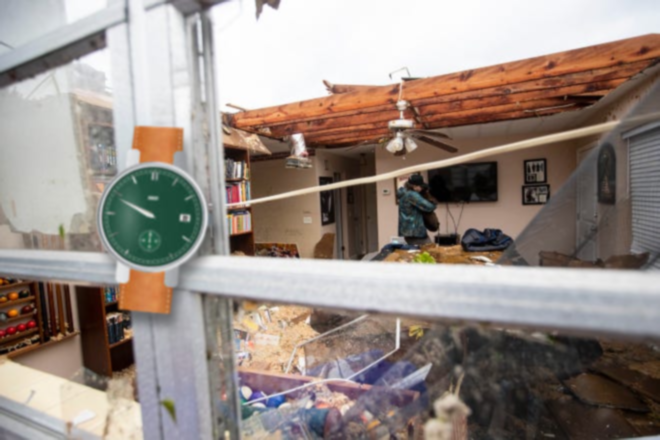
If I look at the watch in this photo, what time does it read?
9:49
